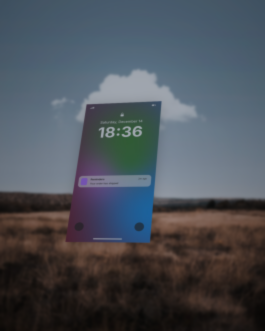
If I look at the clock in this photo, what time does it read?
18:36
